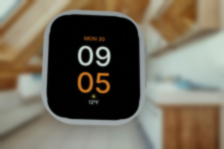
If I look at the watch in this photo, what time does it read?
9:05
